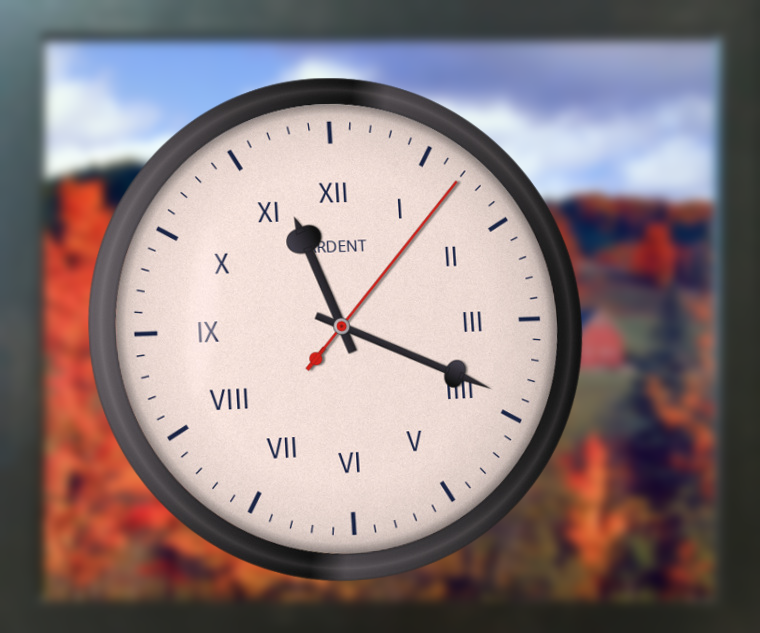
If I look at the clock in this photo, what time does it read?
11:19:07
